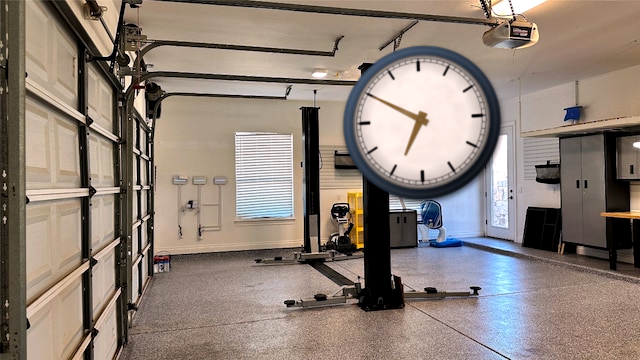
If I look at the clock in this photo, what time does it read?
6:50
